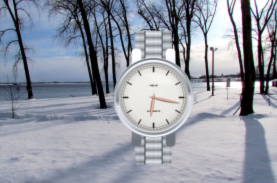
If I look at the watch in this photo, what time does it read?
6:17
